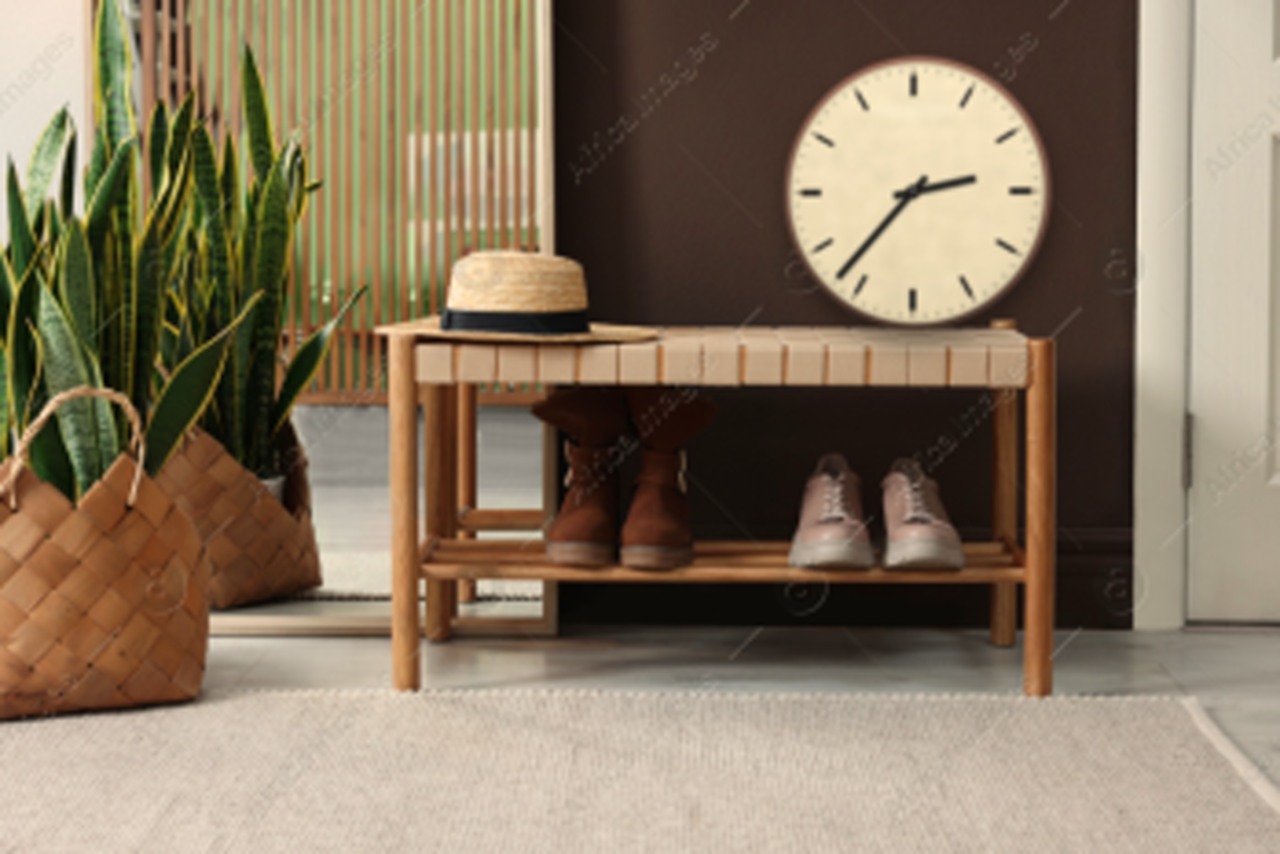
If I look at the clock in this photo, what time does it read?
2:37
